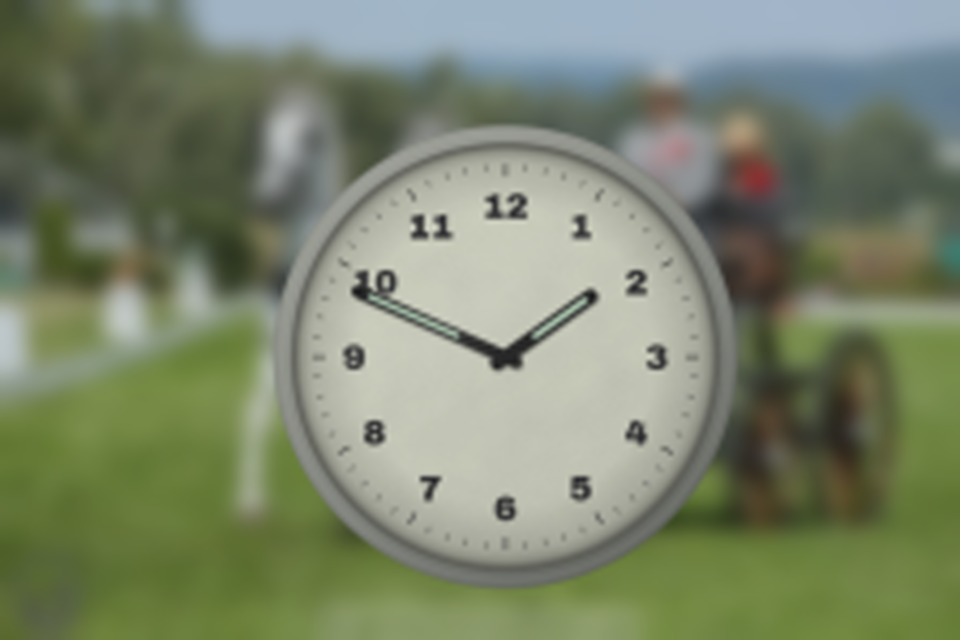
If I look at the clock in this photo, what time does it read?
1:49
